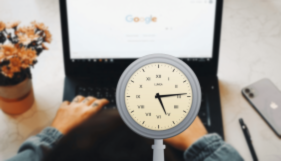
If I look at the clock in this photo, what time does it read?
5:14
